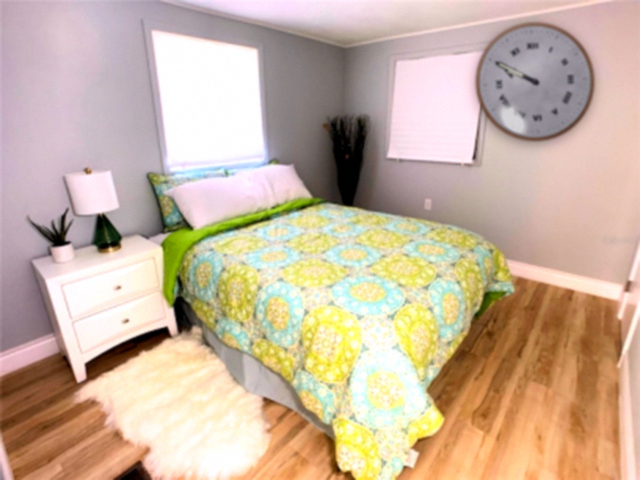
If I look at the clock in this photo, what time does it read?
9:50
